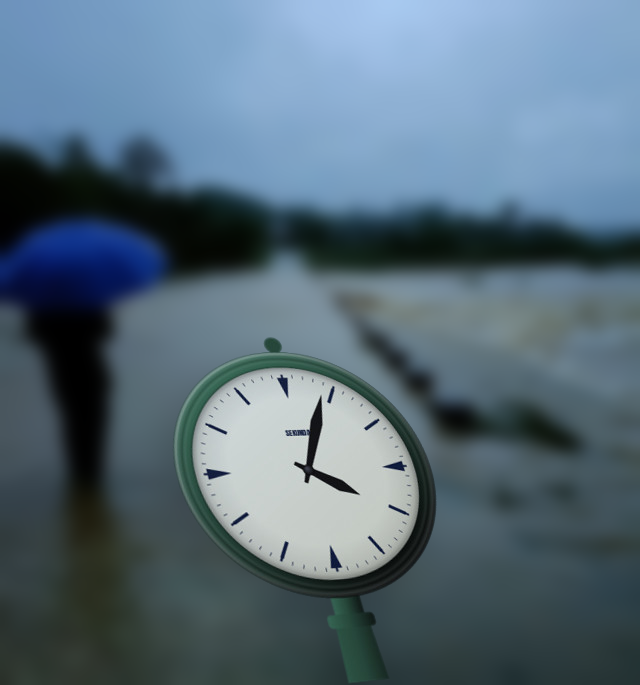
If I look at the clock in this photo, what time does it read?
4:04
